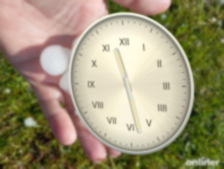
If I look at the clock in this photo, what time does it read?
11:28
